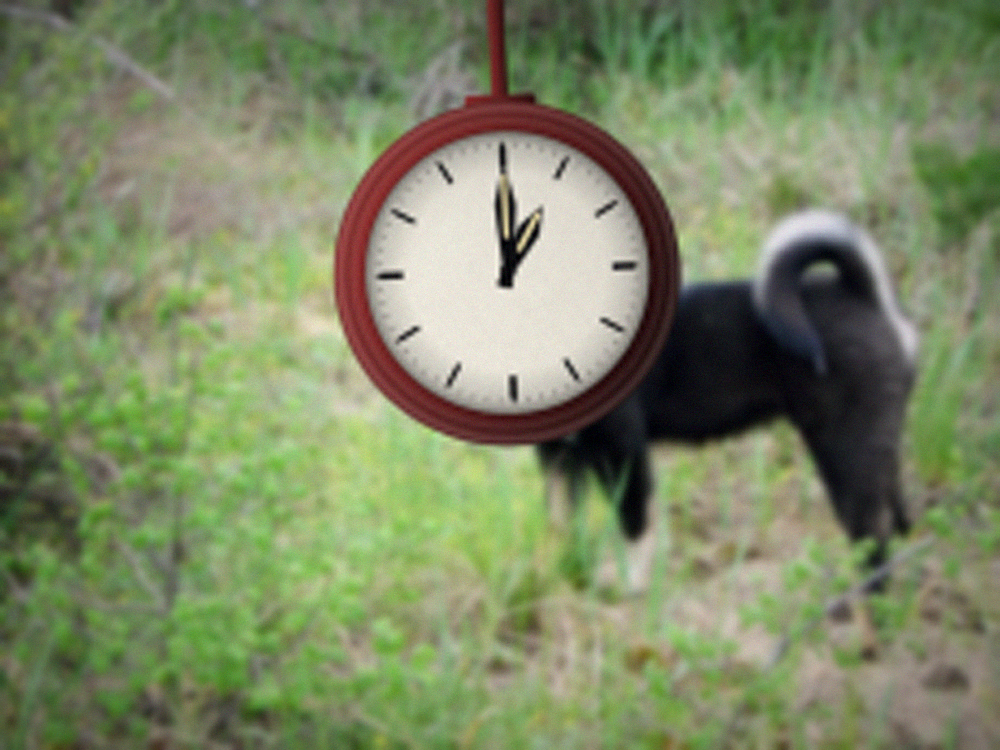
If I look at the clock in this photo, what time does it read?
1:00
